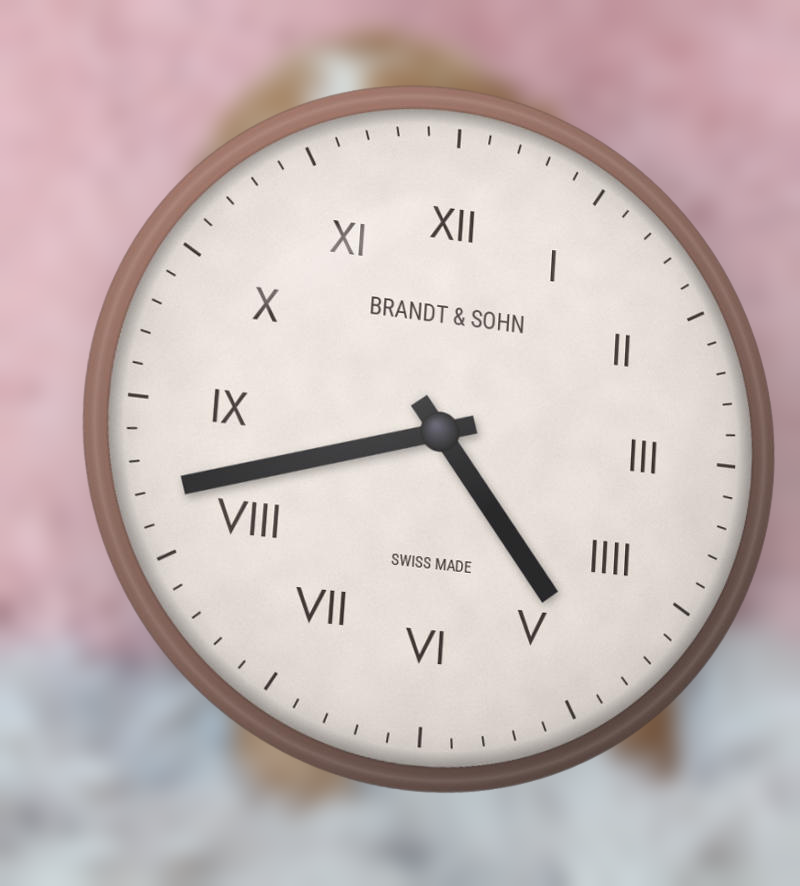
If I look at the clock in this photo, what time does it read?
4:42
